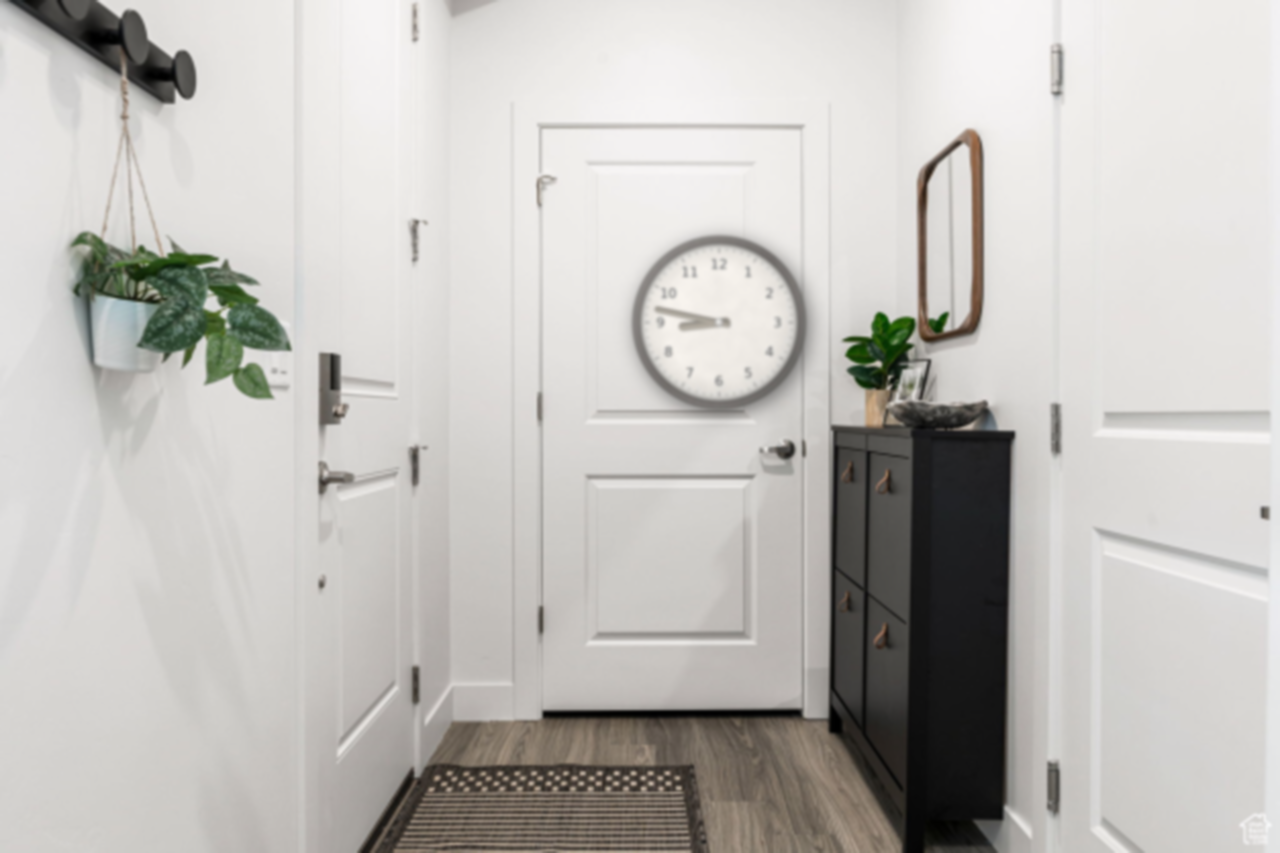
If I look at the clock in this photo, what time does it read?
8:47
